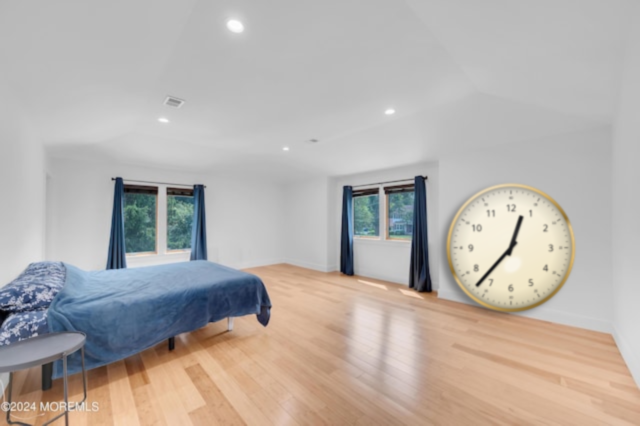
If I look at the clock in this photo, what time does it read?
12:37
